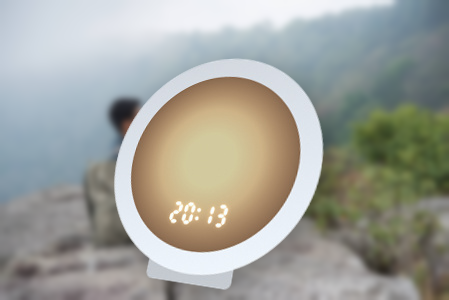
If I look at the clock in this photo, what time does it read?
20:13
